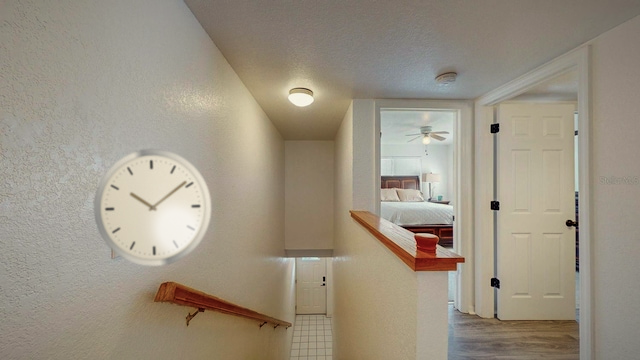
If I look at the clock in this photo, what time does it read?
10:09
